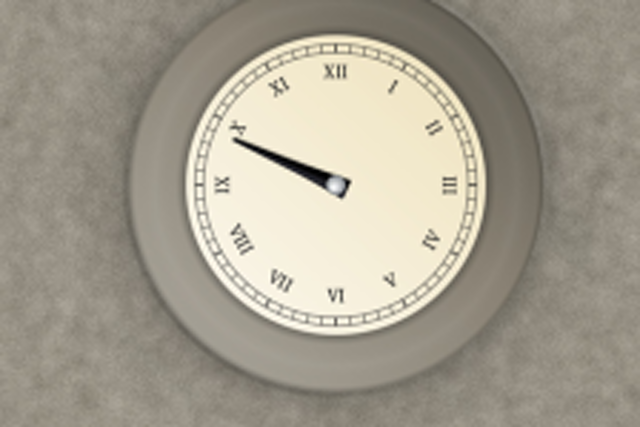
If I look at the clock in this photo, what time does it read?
9:49
